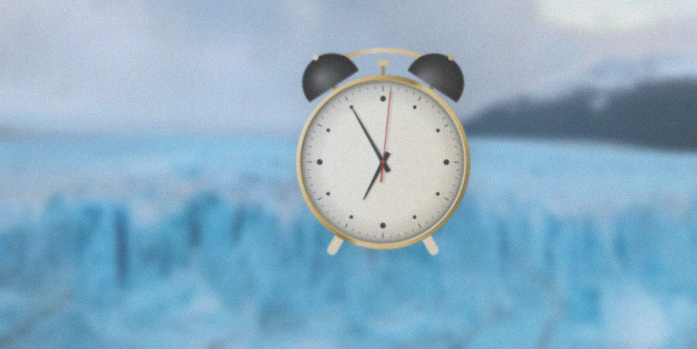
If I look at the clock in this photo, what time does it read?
6:55:01
